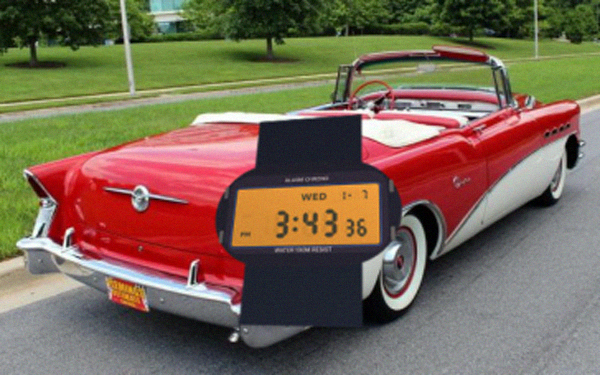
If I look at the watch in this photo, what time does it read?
3:43:36
